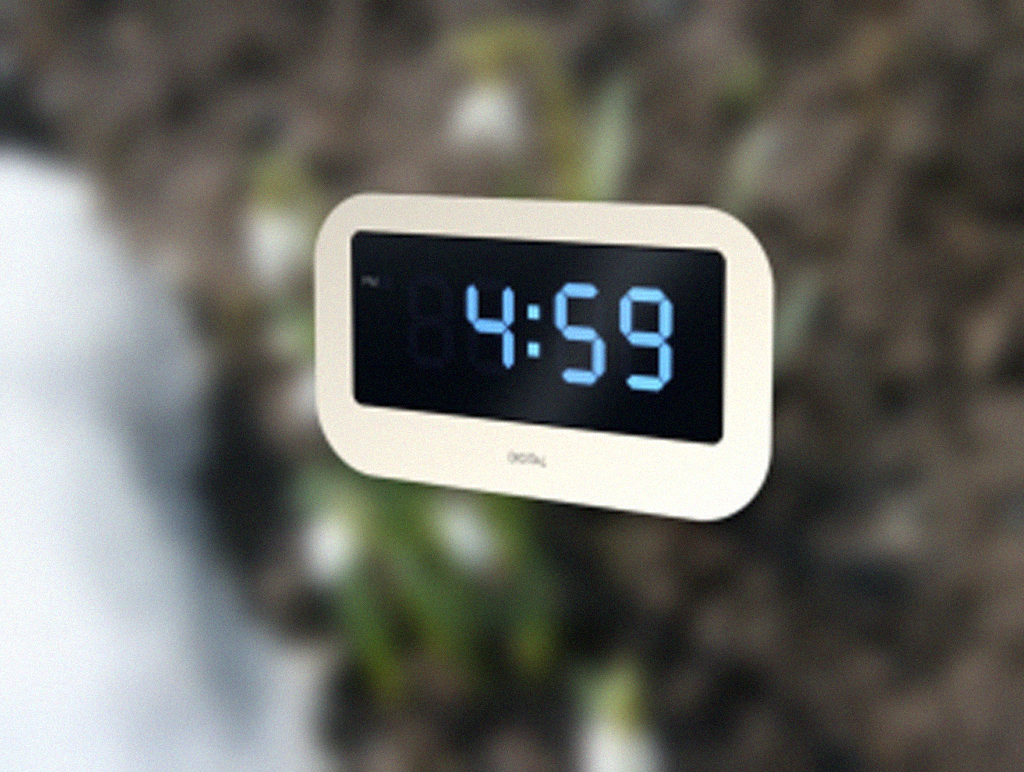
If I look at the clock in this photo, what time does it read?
4:59
